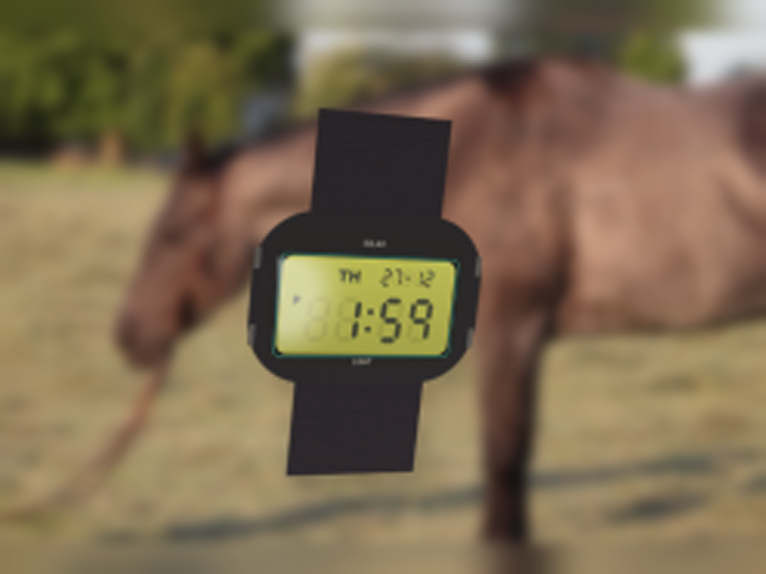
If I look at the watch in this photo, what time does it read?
1:59
